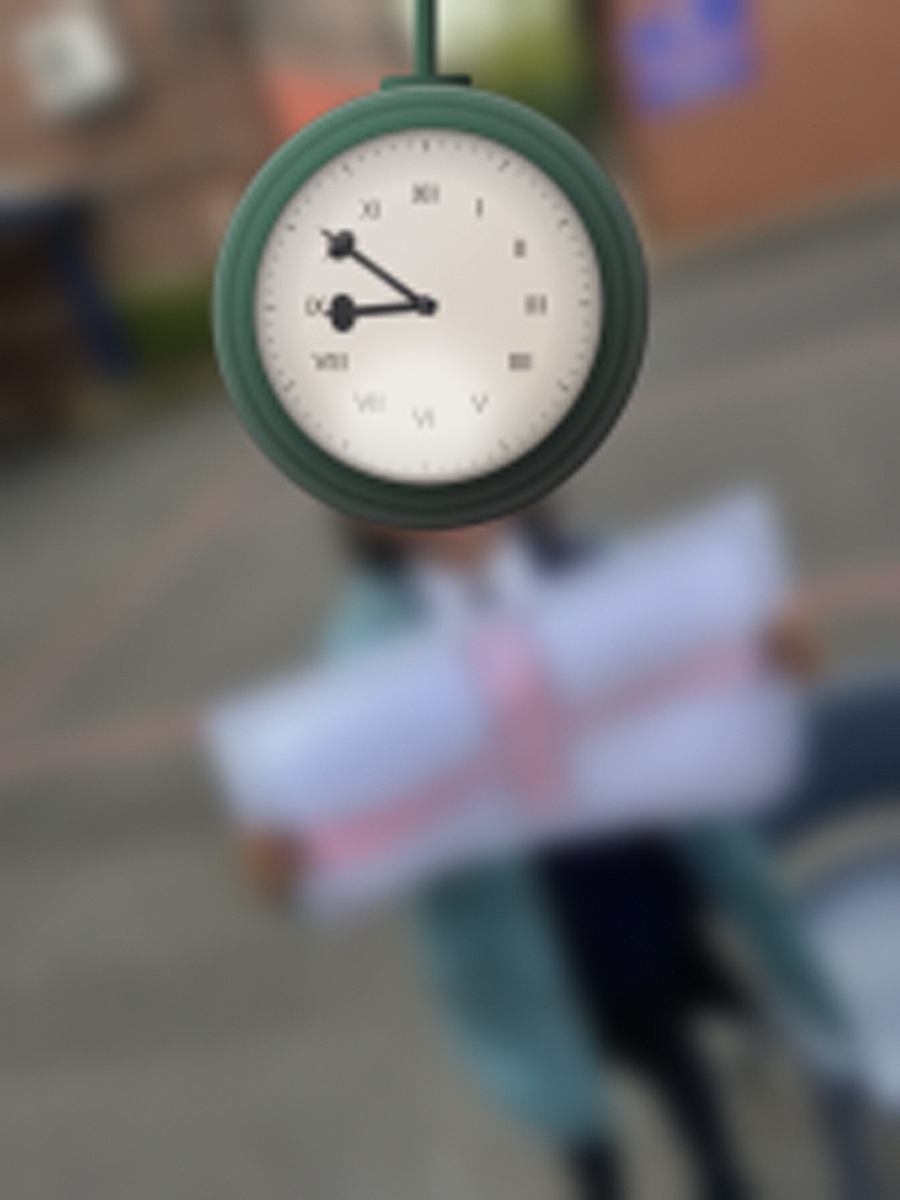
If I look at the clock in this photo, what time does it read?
8:51
